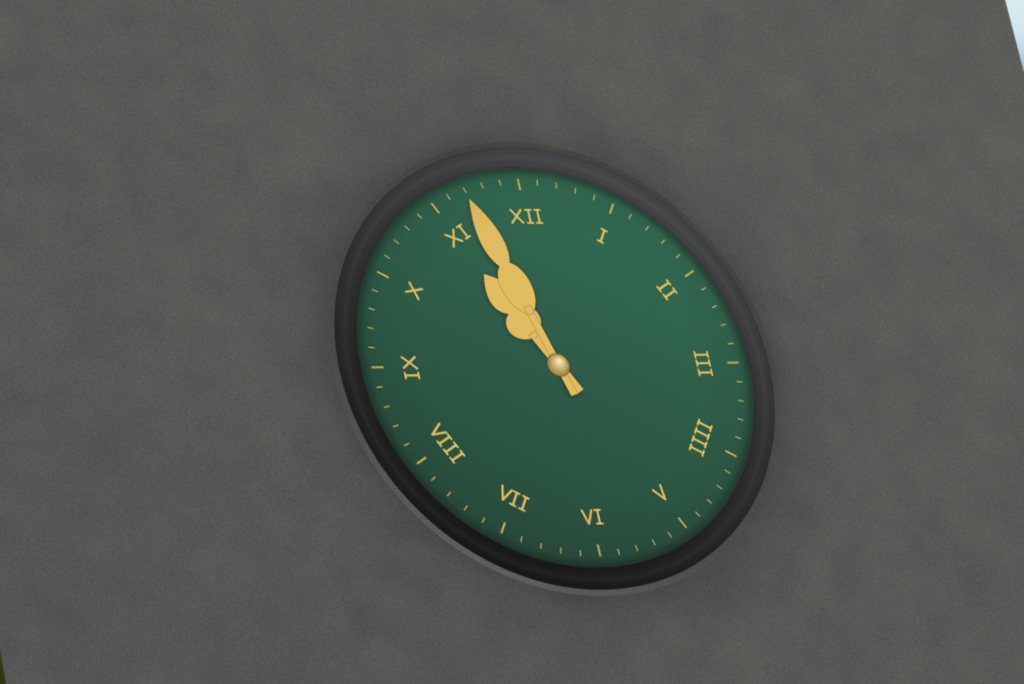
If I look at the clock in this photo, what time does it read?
10:57
